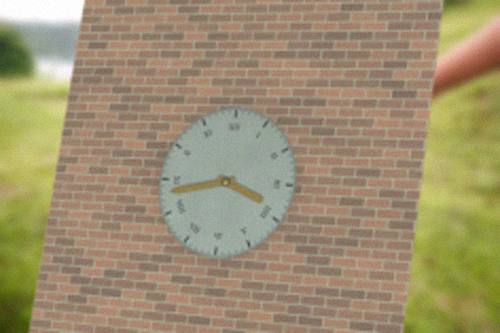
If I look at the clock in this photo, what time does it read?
3:43
